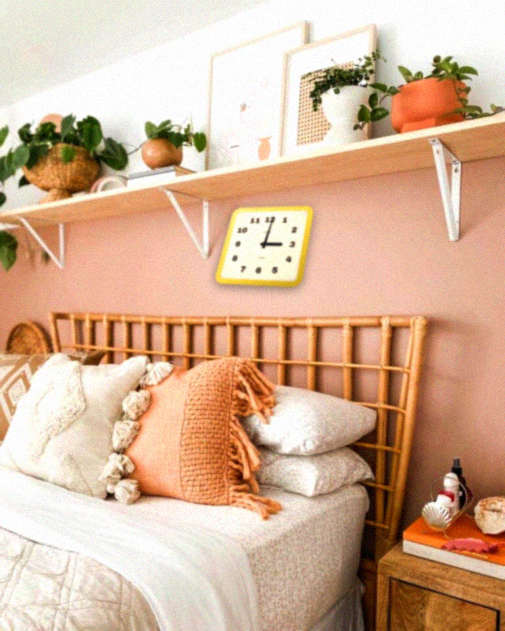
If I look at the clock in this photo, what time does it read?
3:01
